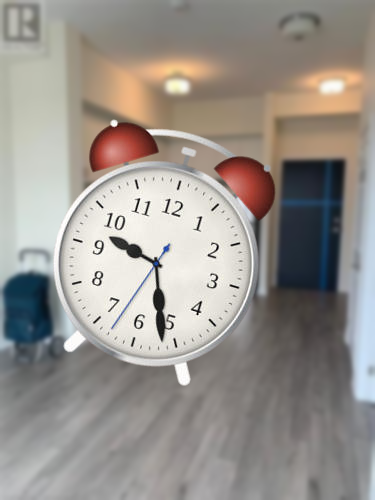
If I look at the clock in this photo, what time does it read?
9:26:33
